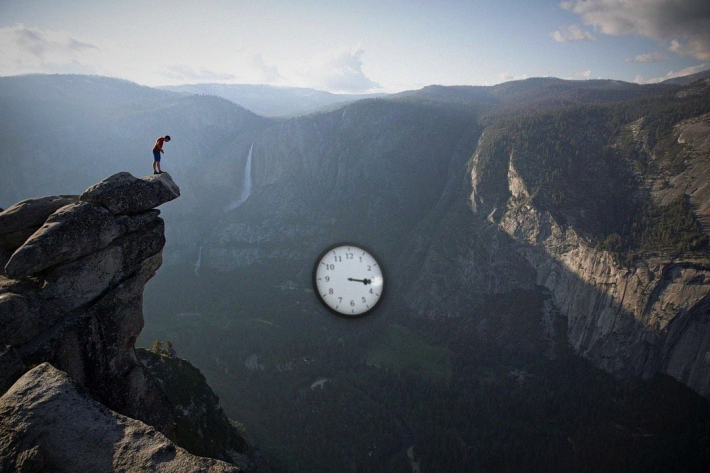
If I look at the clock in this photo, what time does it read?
3:16
